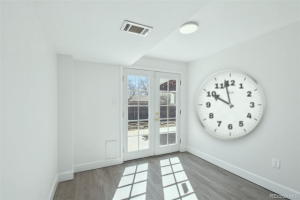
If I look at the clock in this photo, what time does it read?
9:58
